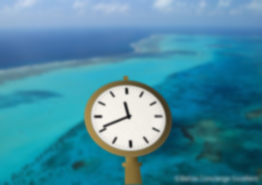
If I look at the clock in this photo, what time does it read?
11:41
